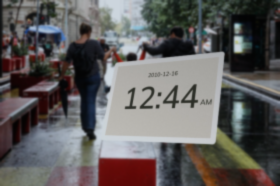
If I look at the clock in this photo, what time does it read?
12:44
